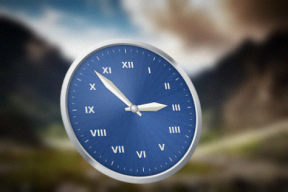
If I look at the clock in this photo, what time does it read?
2:53
